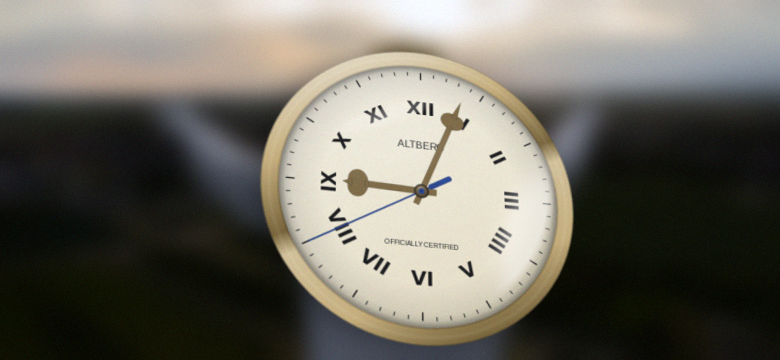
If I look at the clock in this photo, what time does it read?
9:03:40
